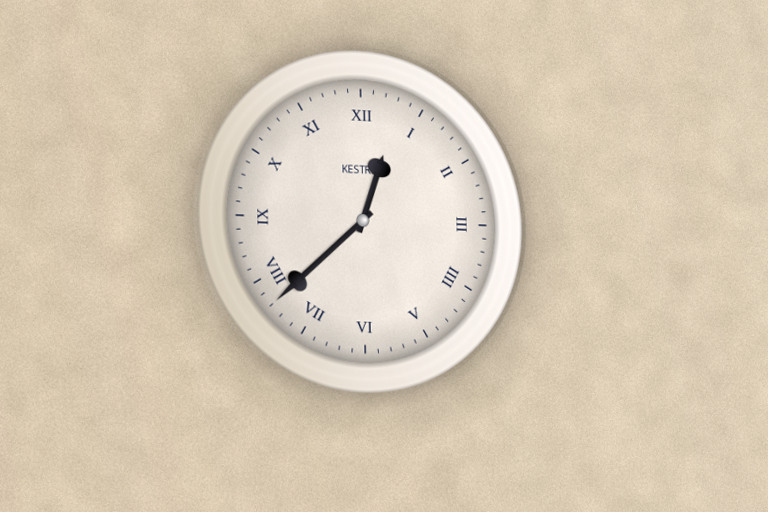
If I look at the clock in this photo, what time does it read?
12:38
